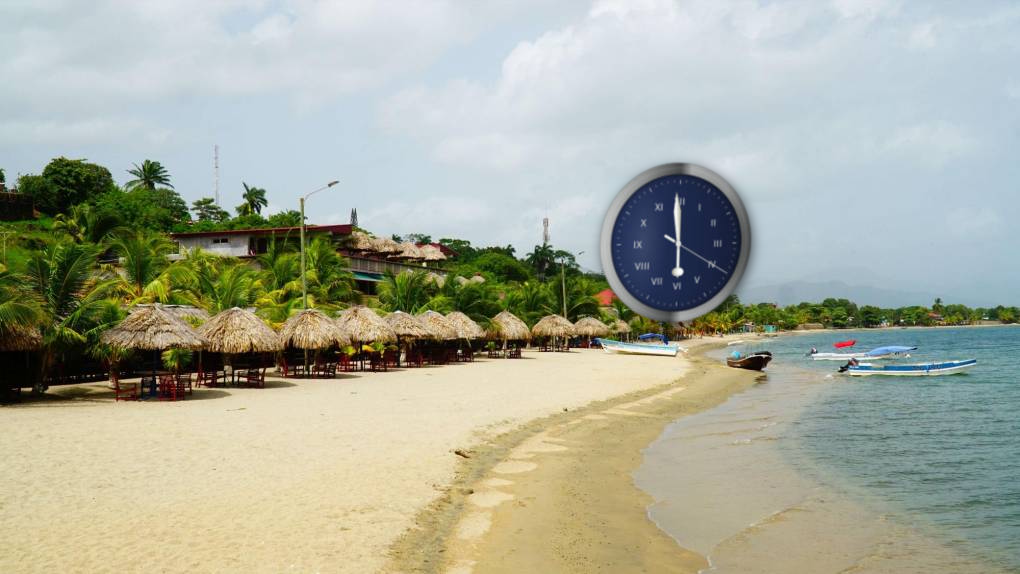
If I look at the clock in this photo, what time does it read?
5:59:20
